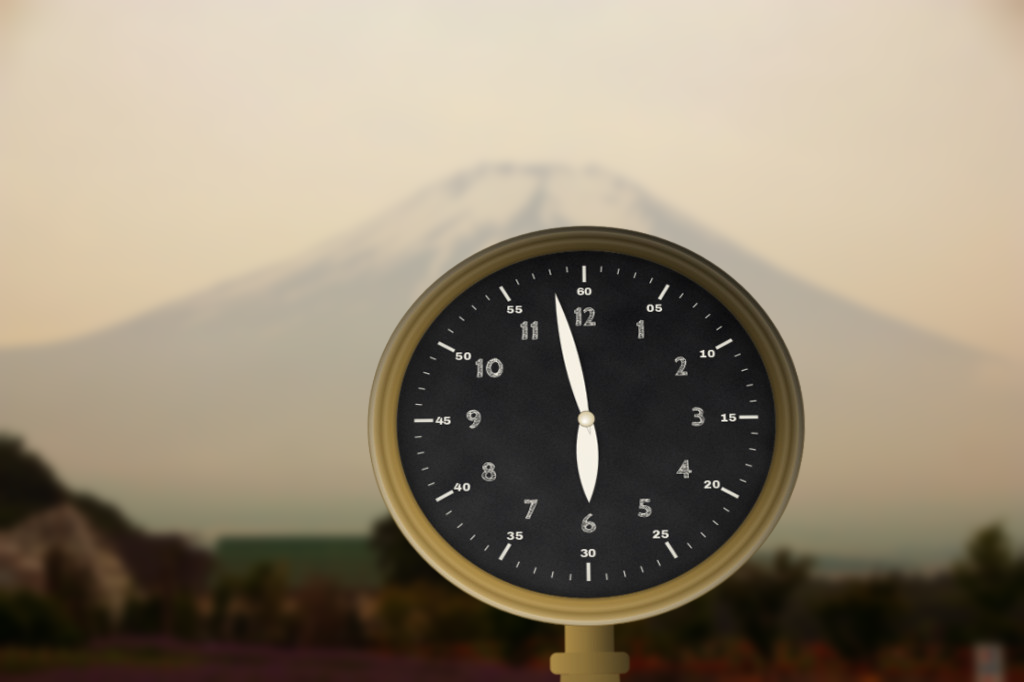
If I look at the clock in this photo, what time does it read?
5:58
